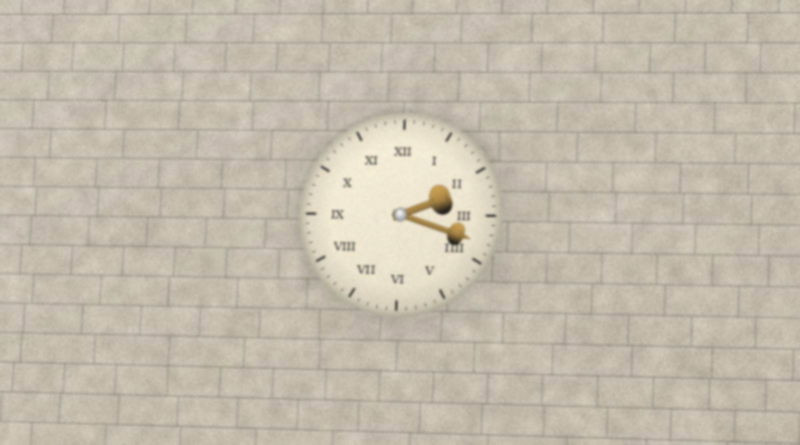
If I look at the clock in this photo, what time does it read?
2:18
